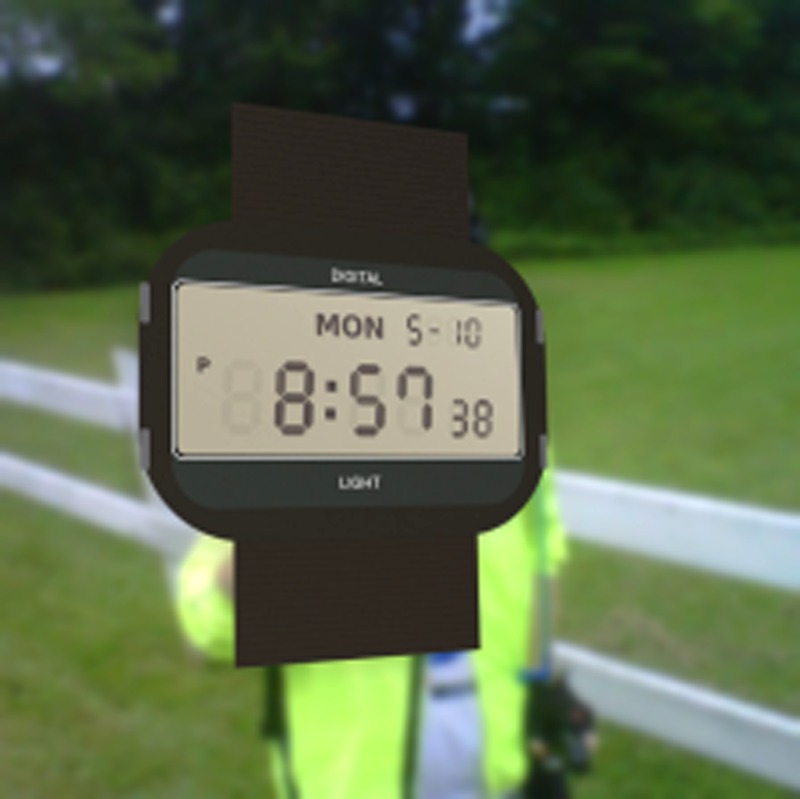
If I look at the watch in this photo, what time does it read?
8:57:38
